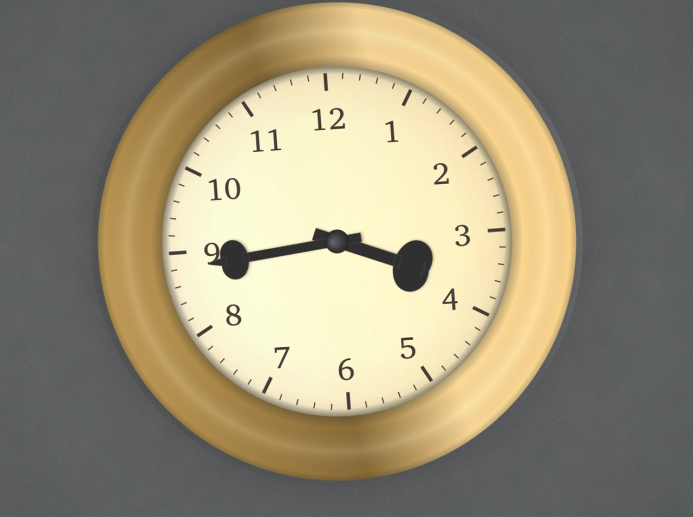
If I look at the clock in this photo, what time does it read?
3:44
